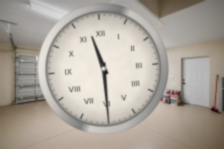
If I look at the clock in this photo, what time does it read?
11:30
